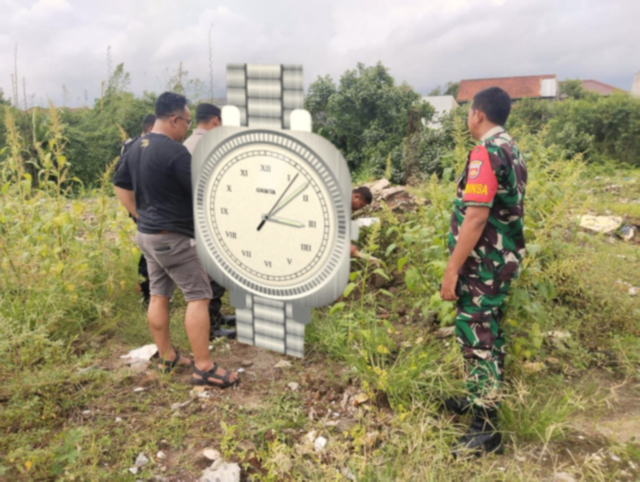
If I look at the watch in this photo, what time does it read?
3:08:06
